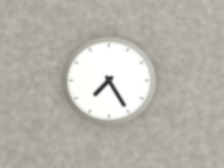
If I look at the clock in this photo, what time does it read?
7:25
